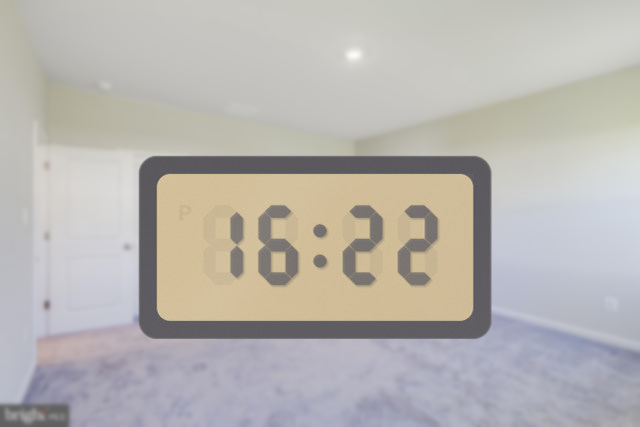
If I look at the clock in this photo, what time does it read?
16:22
